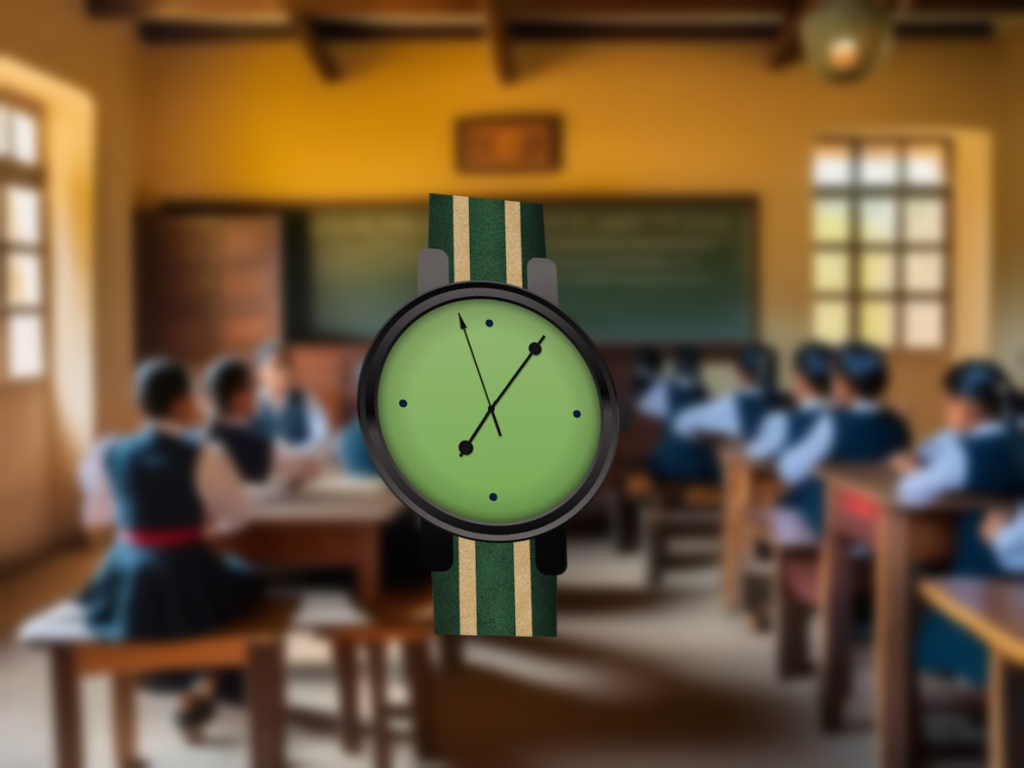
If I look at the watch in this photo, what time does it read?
7:05:57
